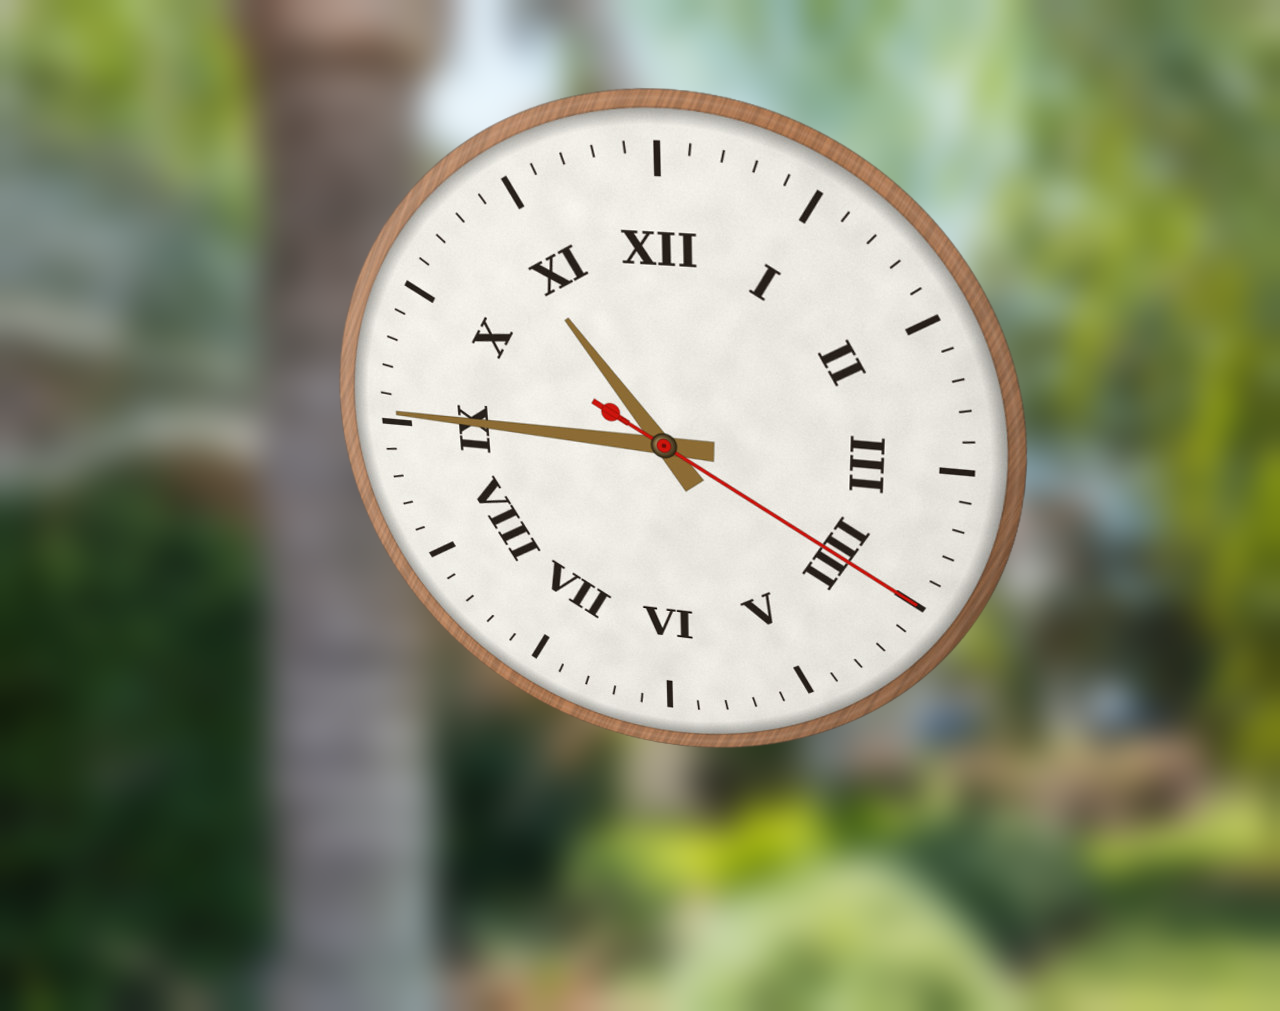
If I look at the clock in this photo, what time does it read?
10:45:20
